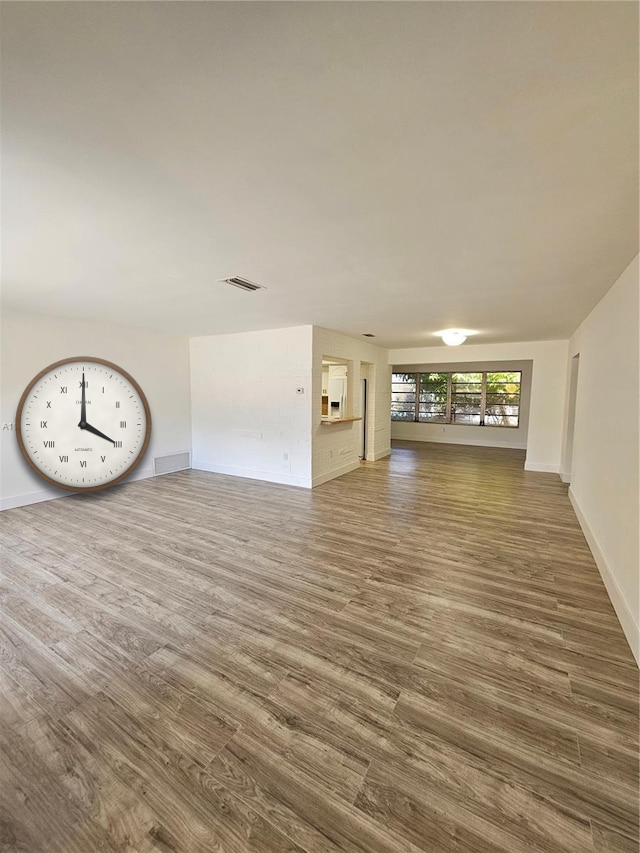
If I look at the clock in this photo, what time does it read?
4:00
